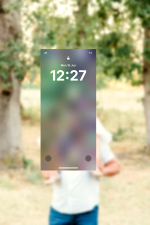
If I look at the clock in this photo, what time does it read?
12:27
